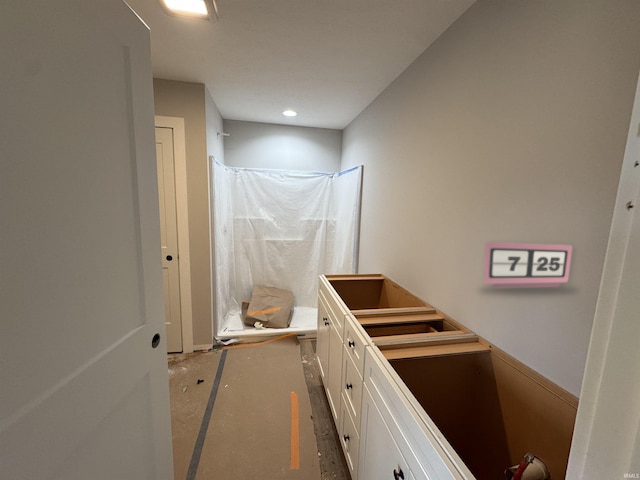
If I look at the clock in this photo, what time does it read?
7:25
